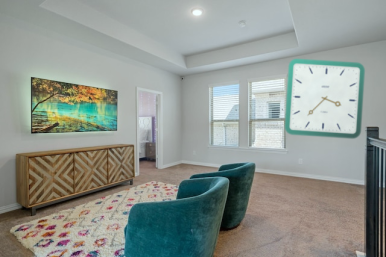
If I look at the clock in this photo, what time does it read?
3:37
